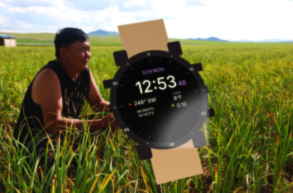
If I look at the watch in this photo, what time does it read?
12:53
